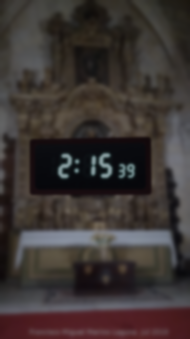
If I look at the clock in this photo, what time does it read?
2:15:39
